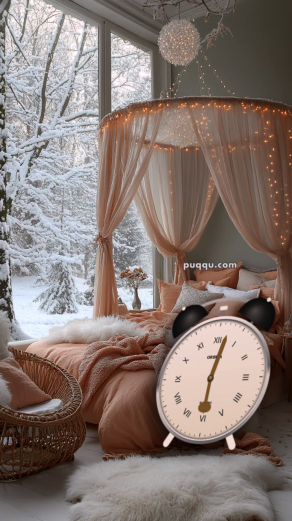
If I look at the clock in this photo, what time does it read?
6:02
